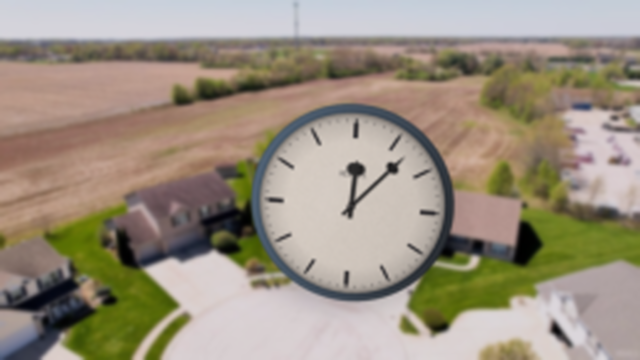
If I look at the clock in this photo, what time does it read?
12:07
